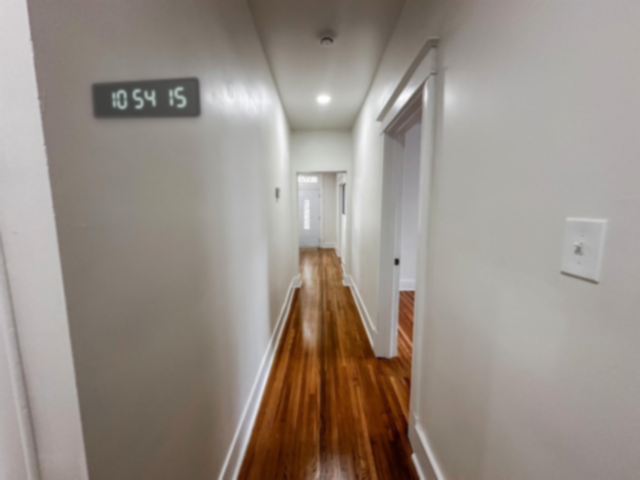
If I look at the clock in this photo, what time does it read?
10:54:15
